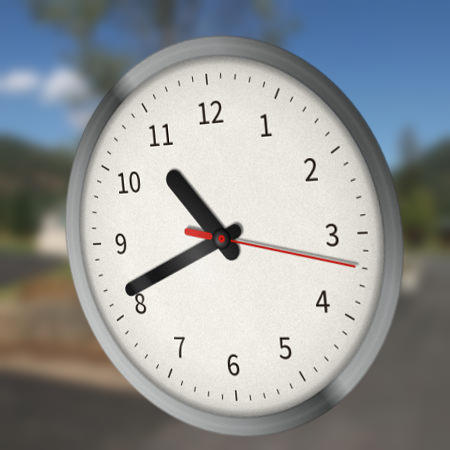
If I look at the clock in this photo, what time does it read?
10:41:17
